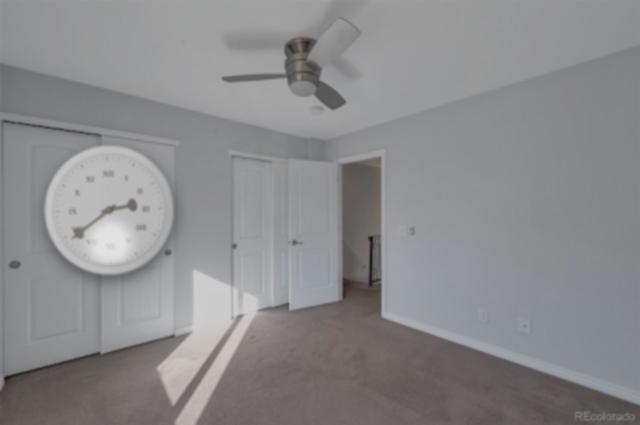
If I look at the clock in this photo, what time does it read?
2:39
